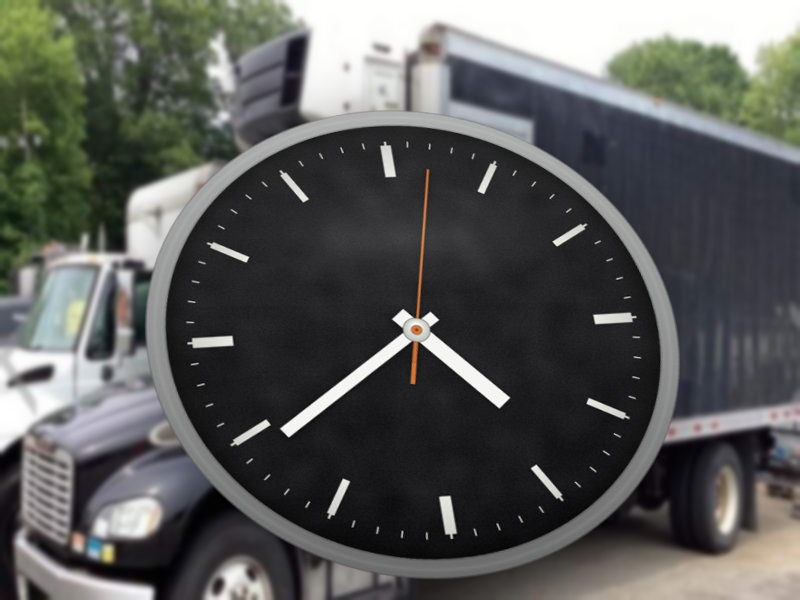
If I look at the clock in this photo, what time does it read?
4:39:02
